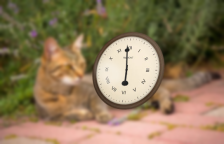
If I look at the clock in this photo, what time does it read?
5:59
